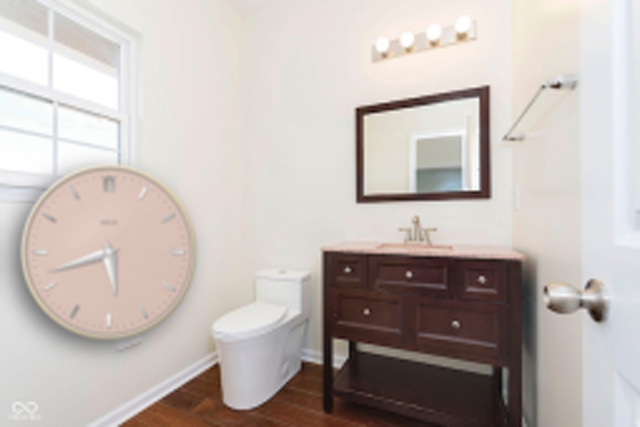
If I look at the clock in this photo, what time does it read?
5:42
